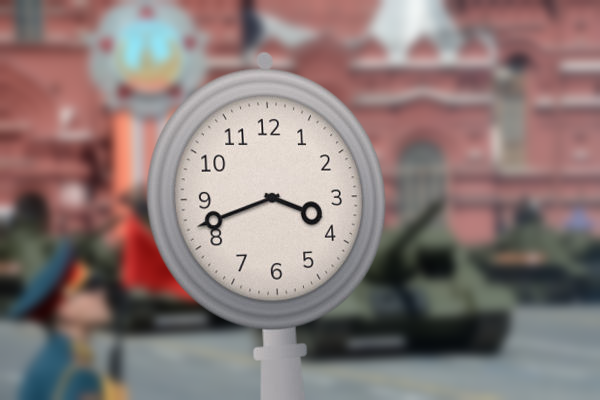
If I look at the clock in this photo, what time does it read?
3:42
